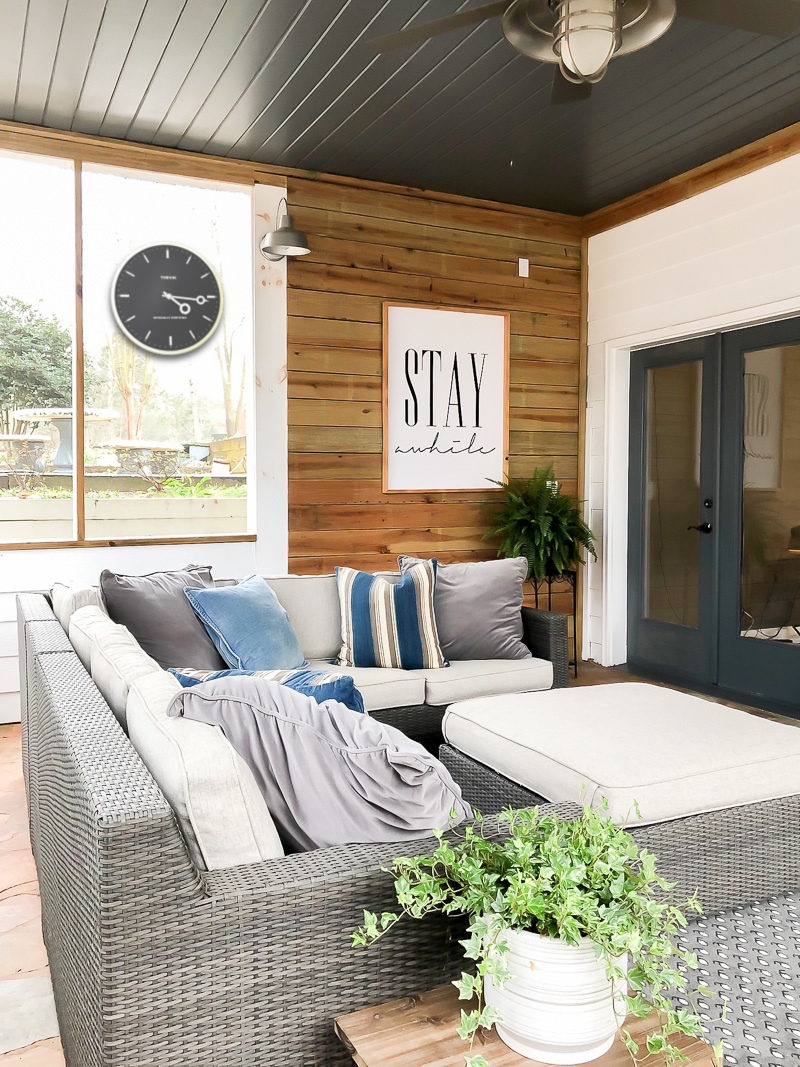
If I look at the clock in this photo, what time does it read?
4:16
